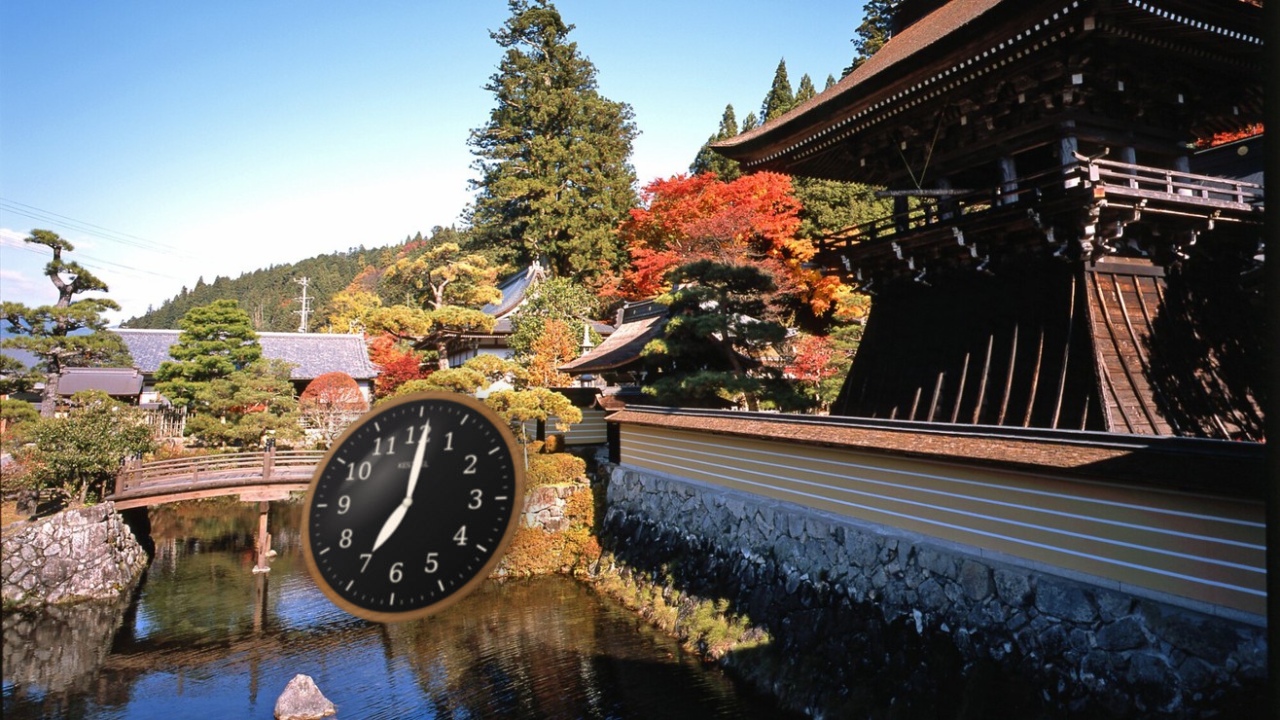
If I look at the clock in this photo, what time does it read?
7:01
